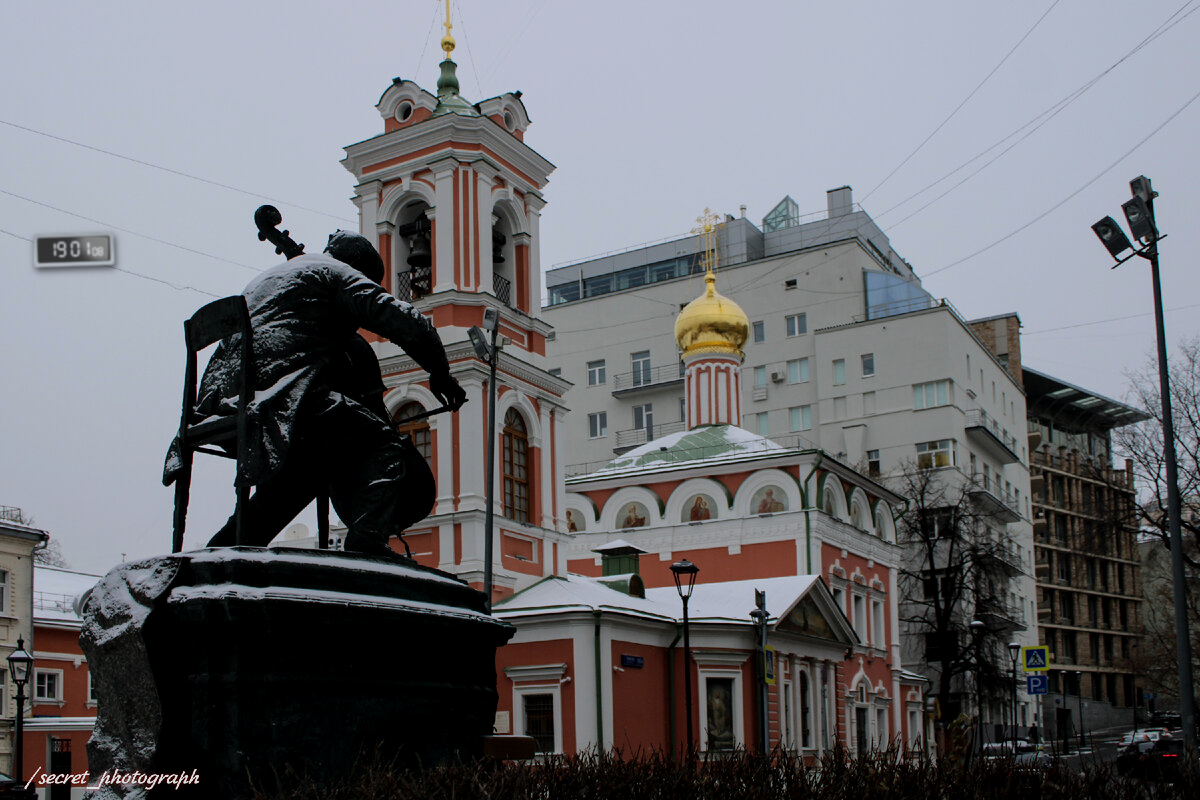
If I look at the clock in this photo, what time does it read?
19:01
